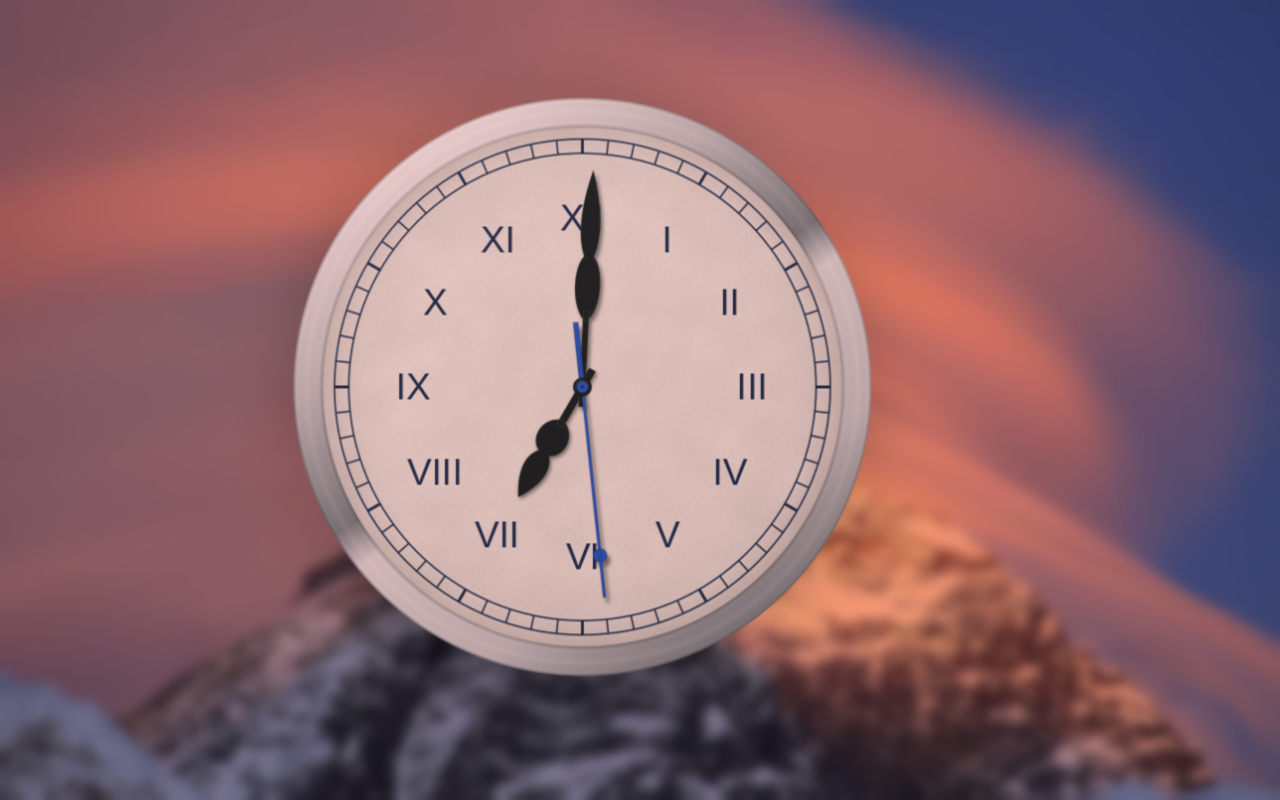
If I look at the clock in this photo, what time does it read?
7:00:29
